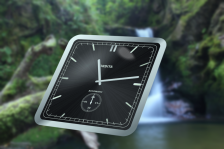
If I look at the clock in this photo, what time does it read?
11:13
